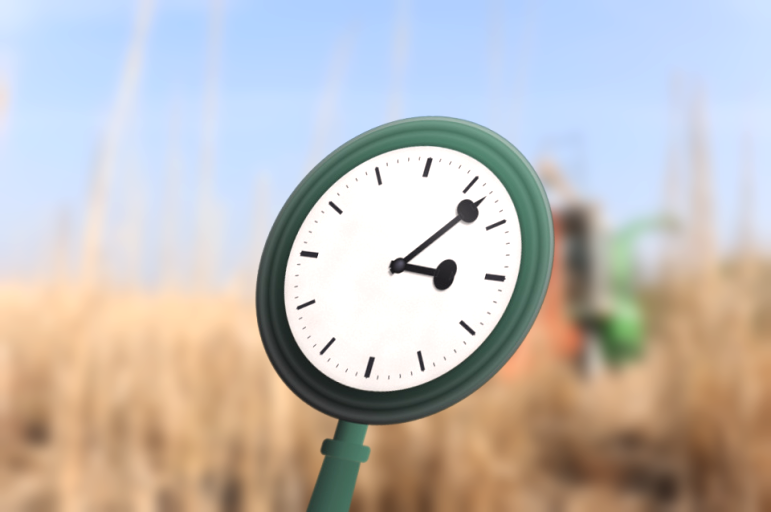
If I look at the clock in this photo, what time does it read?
3:07
